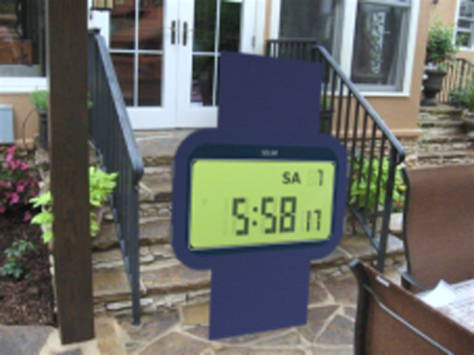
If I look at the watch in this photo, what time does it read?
5:58:17
